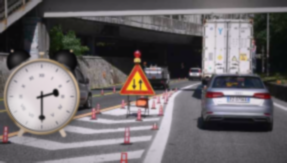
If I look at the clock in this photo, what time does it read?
2:30
